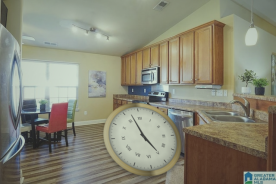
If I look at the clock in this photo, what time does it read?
4:57
